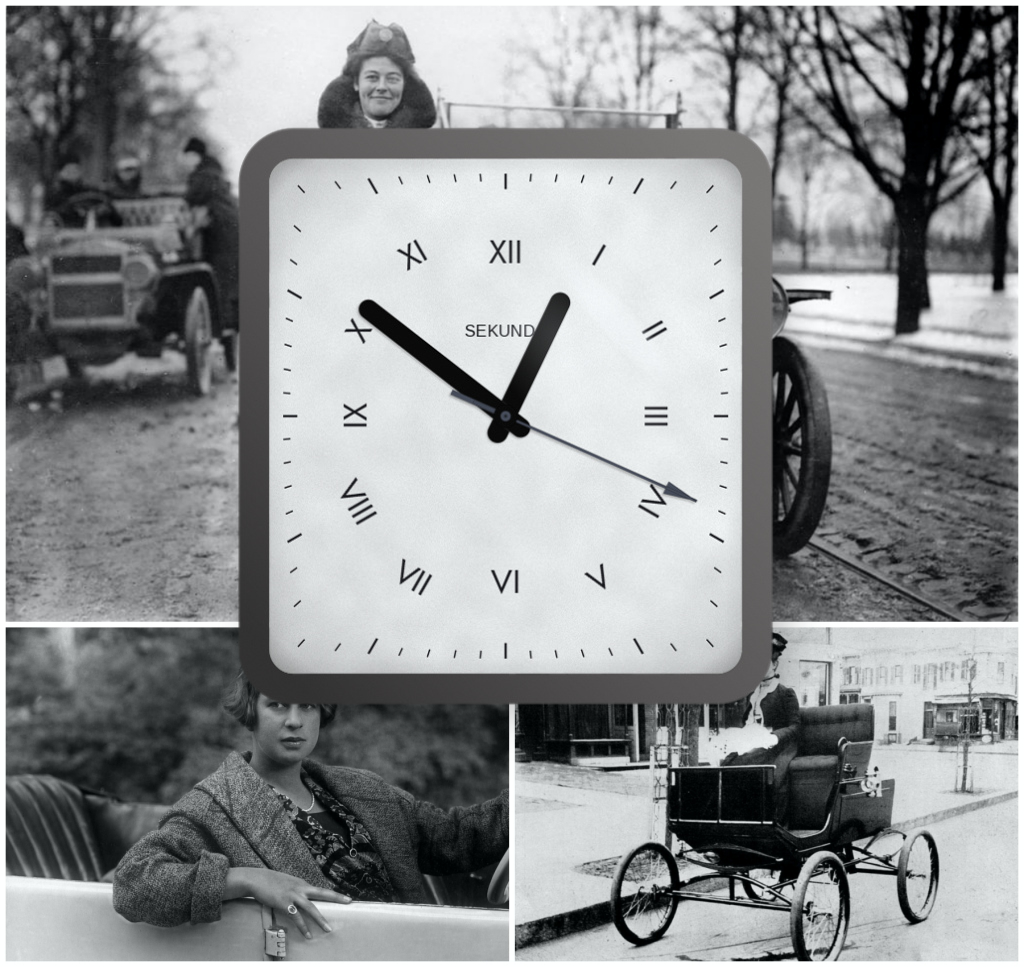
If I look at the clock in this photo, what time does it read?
12:51:19
